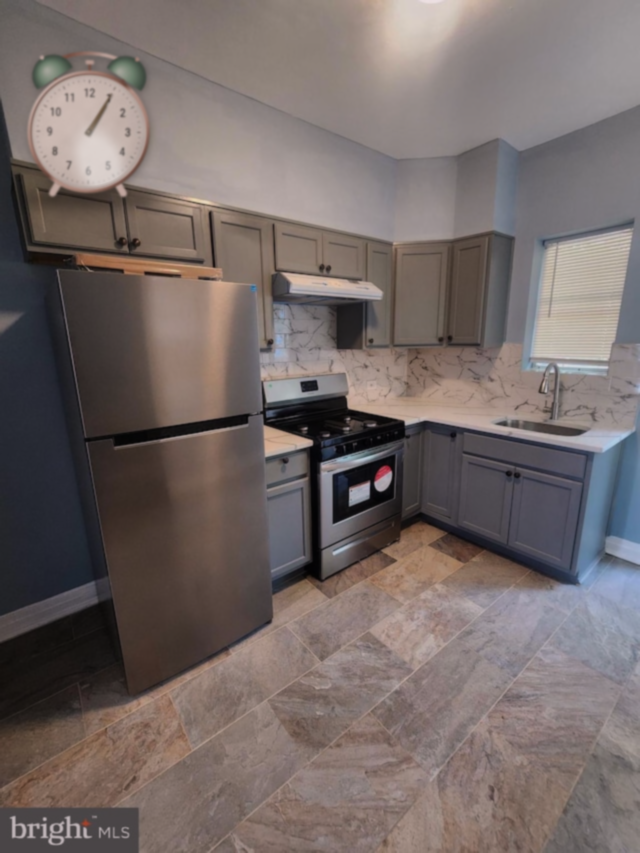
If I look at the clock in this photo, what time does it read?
1:05
